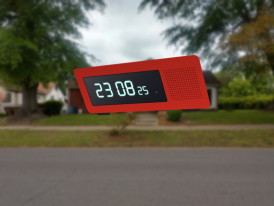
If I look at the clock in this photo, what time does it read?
23:08:25
